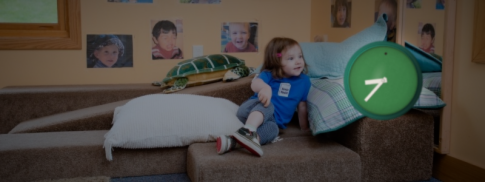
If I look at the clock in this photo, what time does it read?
8:36
